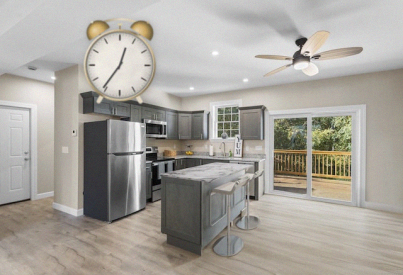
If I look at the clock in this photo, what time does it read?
12:36
